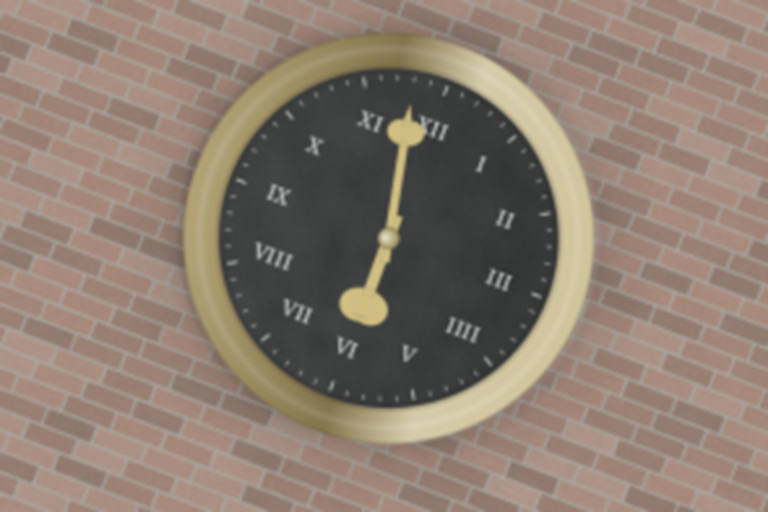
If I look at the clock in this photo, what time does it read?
5:58
